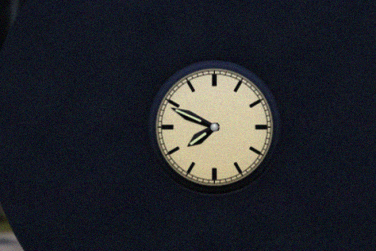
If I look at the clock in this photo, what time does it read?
7:49
